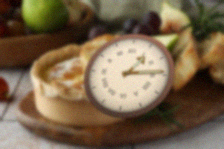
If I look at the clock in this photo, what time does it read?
1:14
